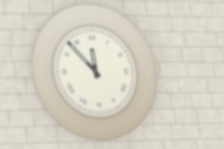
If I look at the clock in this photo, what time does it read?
11:53
